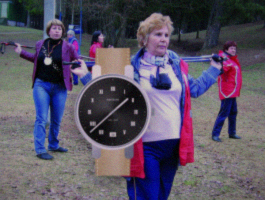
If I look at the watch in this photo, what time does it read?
1:38
